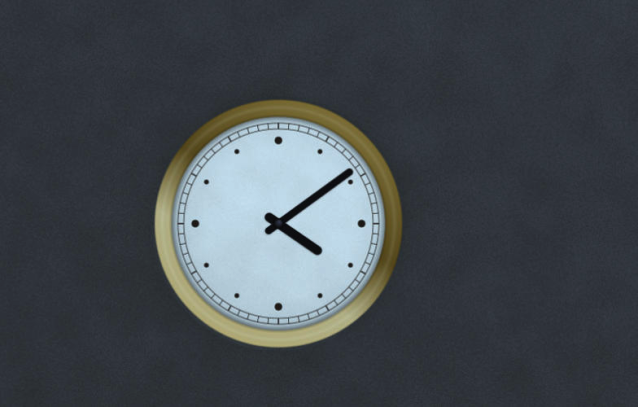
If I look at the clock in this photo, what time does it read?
4:09
